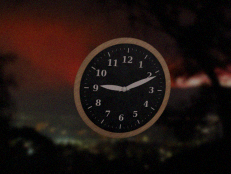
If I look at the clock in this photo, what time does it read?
9:11
